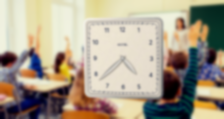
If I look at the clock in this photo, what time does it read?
4:38
